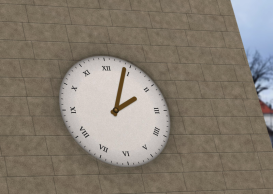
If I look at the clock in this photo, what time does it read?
2:04
